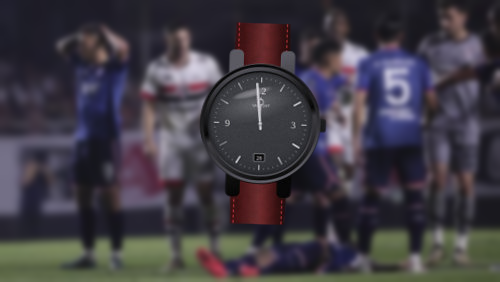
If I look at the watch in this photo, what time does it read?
11:59
